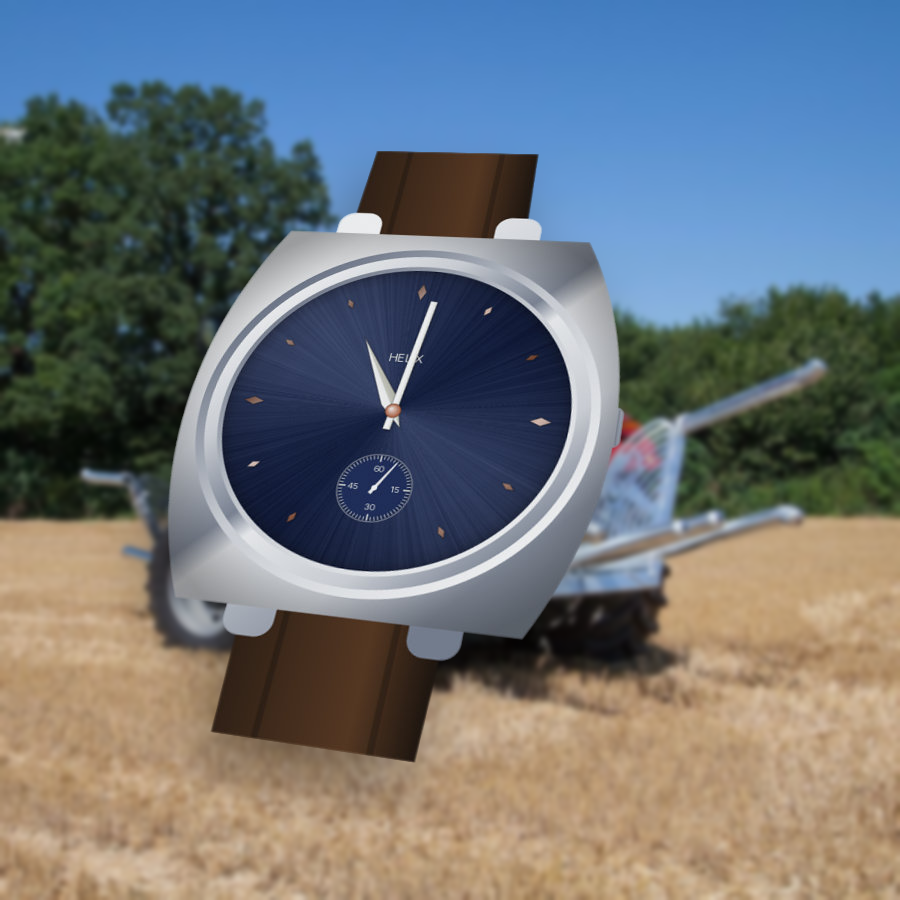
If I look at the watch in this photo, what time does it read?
11:01:05
